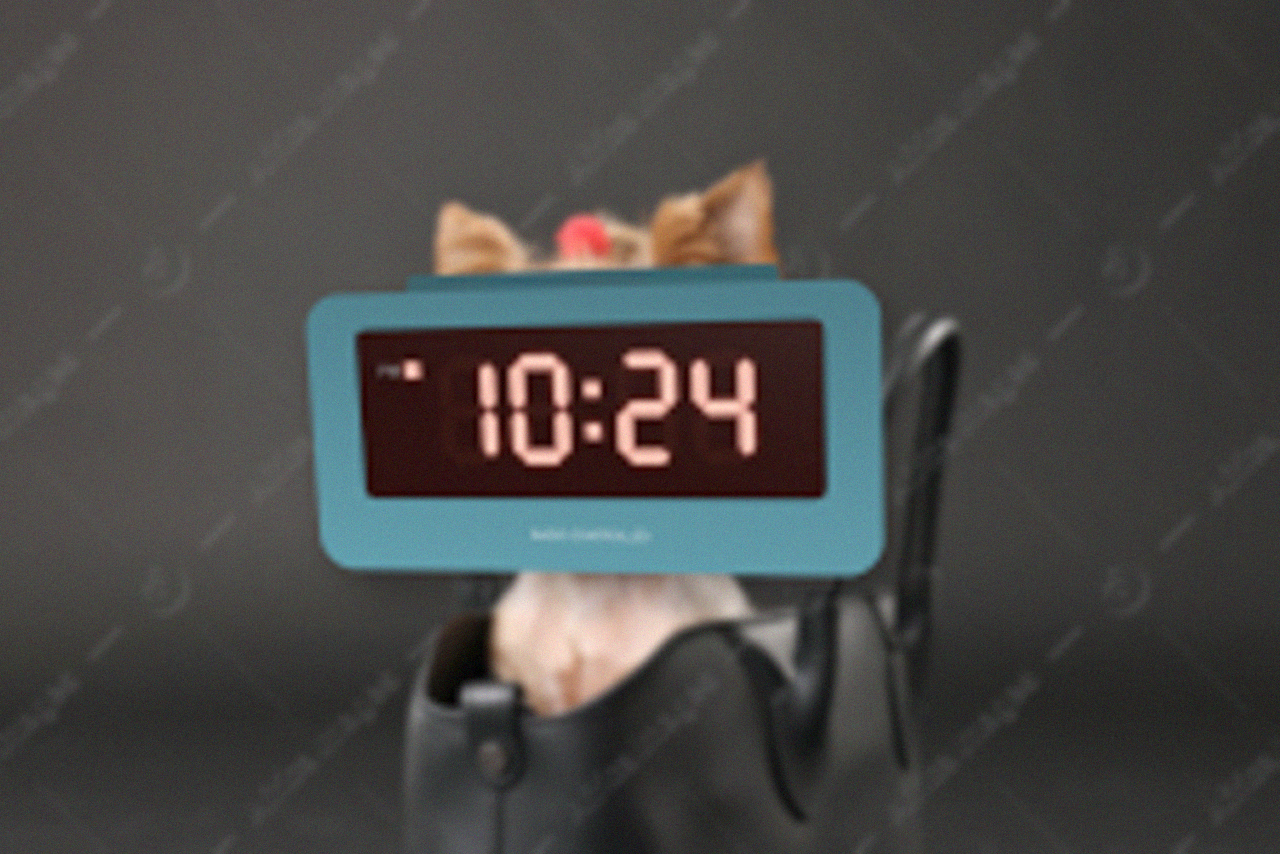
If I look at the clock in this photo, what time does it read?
10:24
